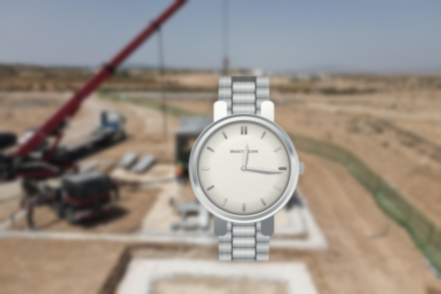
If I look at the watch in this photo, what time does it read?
12:16
